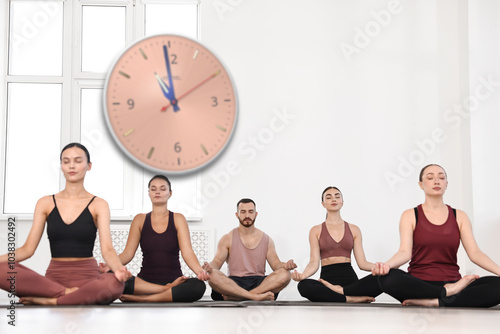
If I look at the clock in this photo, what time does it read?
10:59:10
